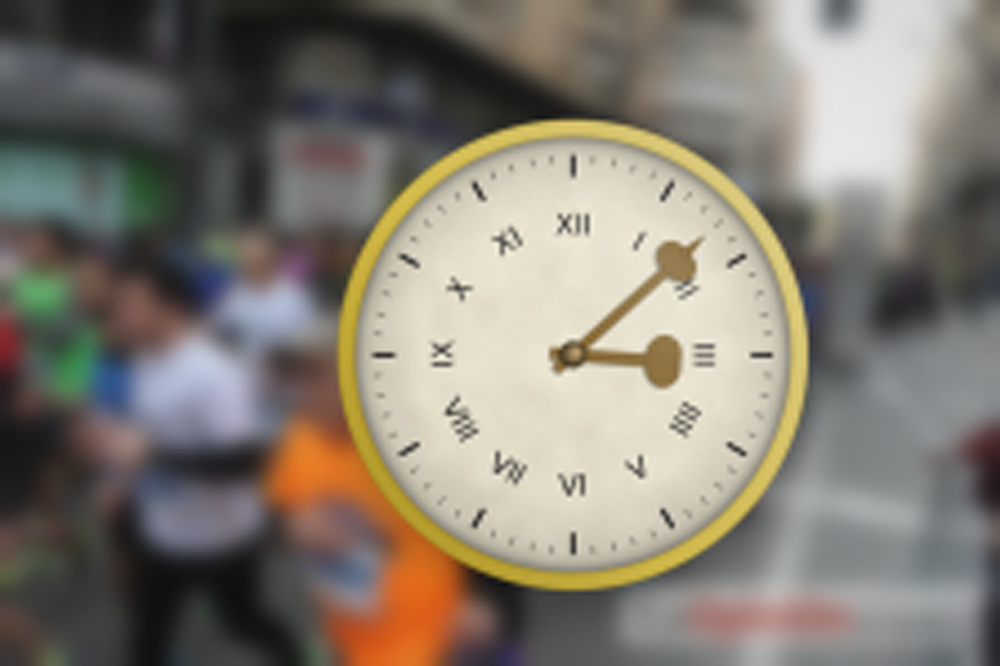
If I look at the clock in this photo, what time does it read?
3:08
